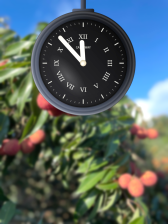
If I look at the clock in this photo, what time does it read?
11:53
